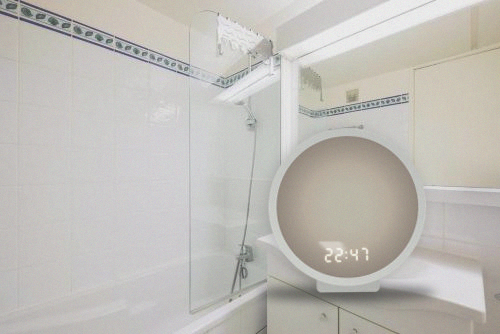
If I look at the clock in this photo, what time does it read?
22:47
